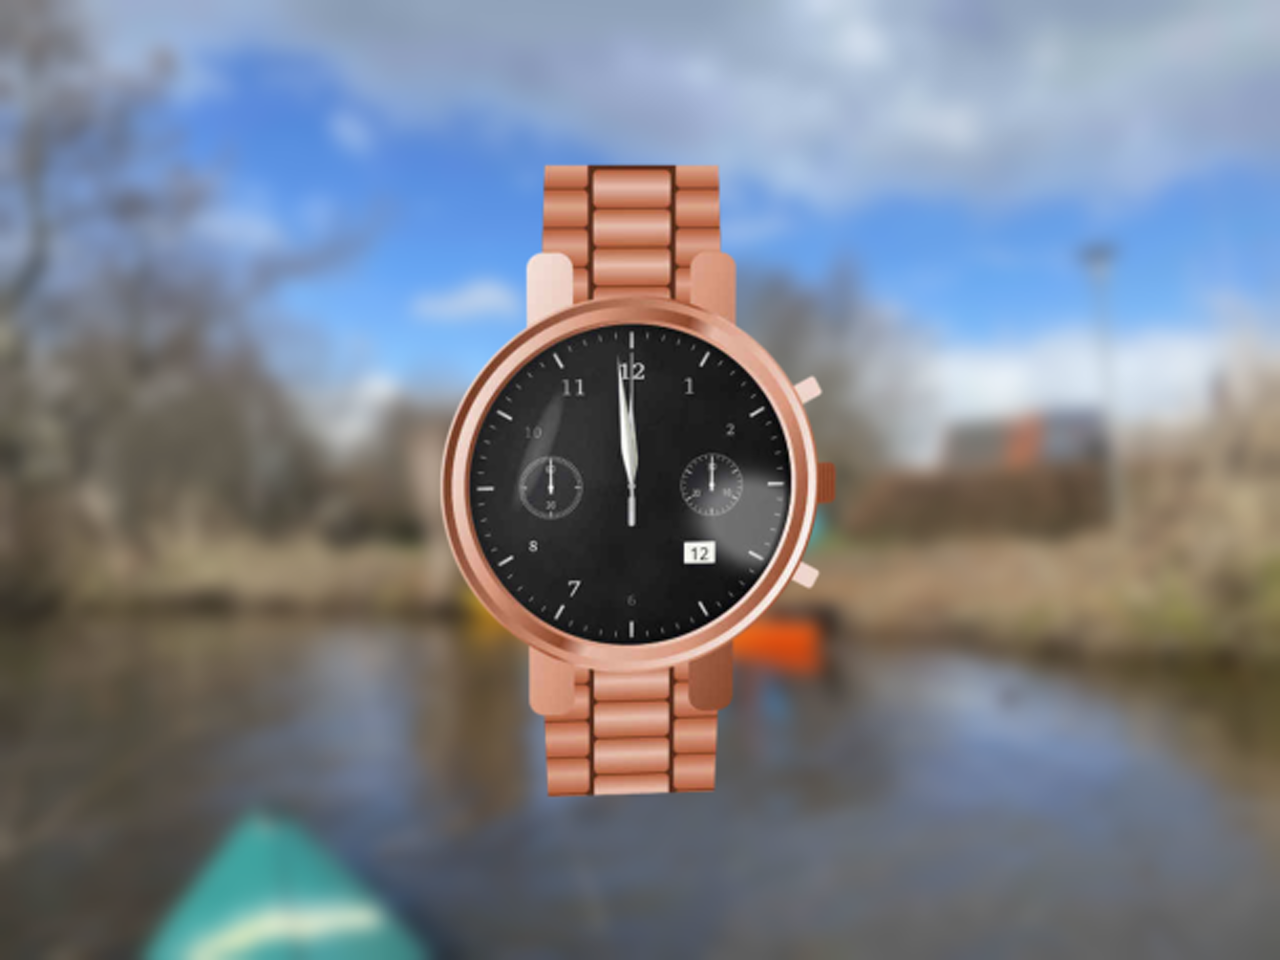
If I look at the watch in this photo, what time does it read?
11:59
